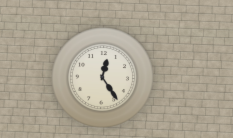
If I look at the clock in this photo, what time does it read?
12:24
